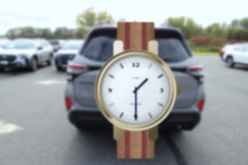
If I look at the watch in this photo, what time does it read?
1:30
